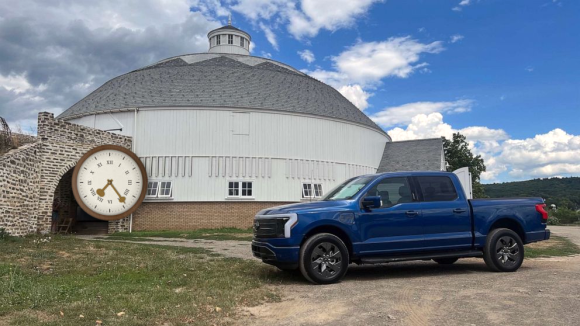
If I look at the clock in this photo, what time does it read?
7:24
